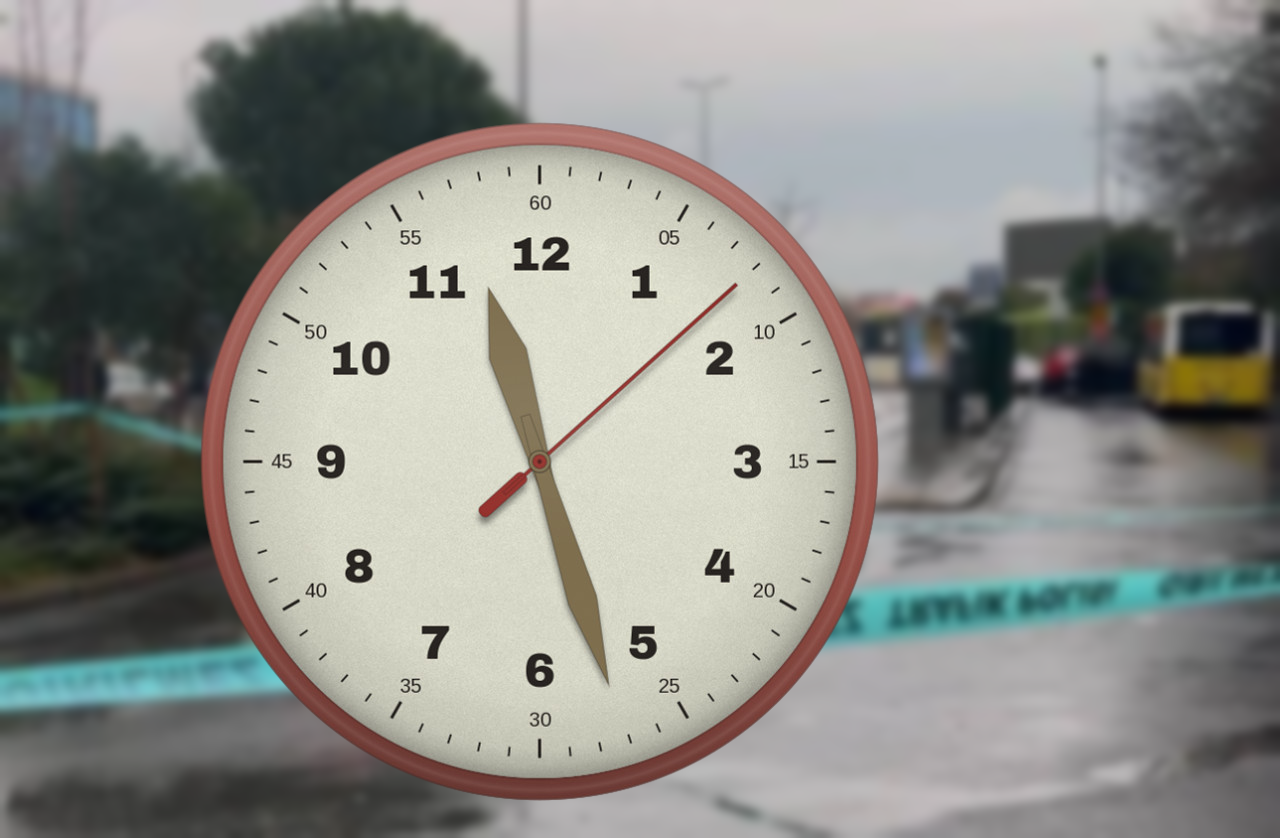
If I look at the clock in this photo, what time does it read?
11:27:08
